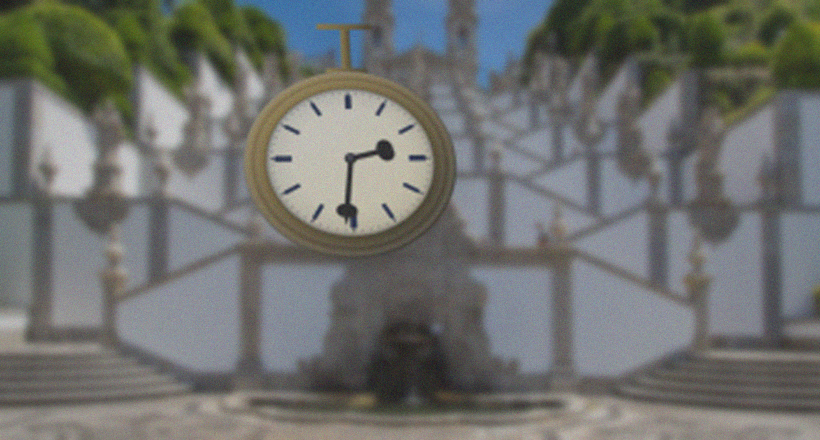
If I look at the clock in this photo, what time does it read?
2:31
